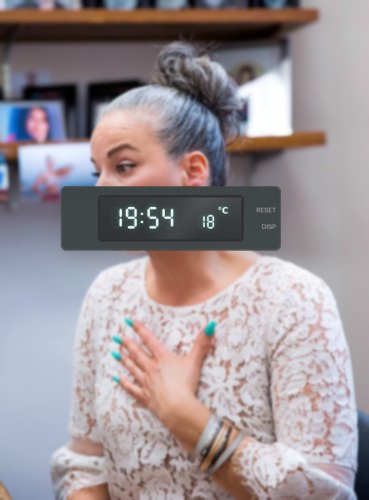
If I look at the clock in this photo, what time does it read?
19:54
